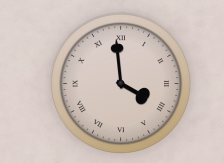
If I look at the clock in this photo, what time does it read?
3:59
